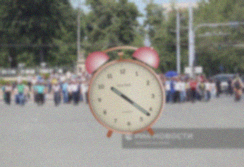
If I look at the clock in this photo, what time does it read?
10:22
